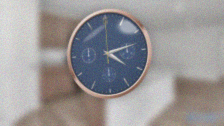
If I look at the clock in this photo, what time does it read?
4:13
